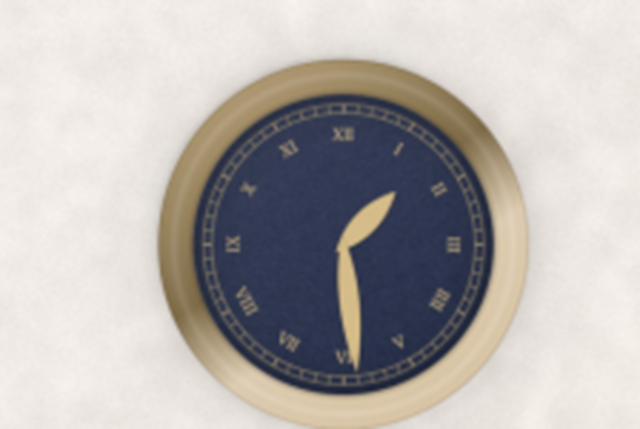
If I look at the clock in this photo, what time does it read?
1:29
